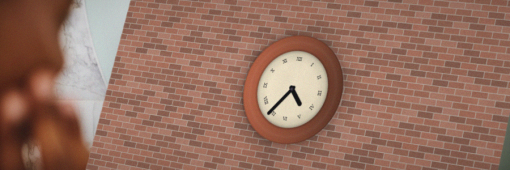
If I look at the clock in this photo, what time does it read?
4:36
